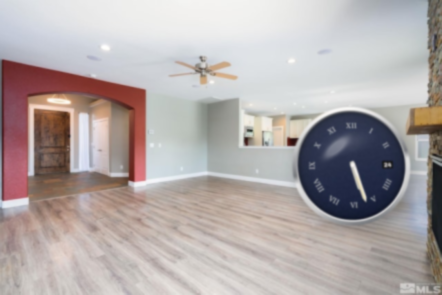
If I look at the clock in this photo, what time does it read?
5:27
